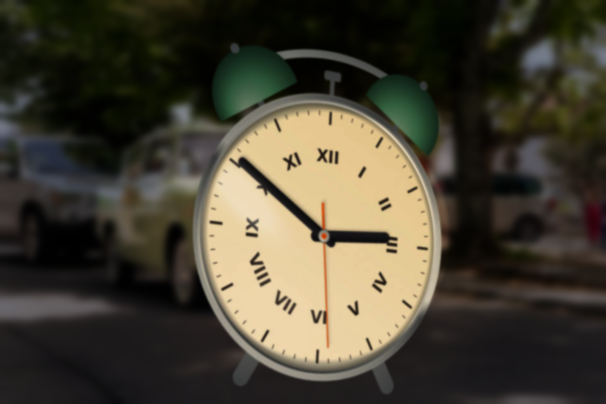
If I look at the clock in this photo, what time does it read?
2:50:29
